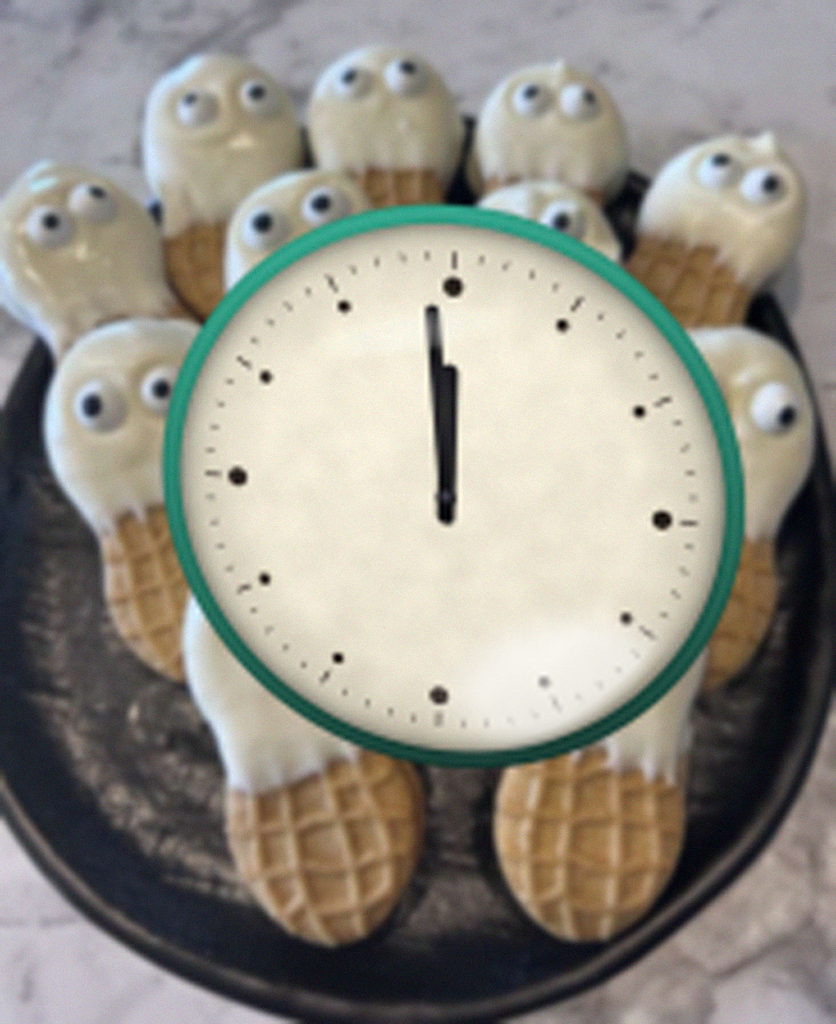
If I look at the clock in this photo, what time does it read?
11:59
